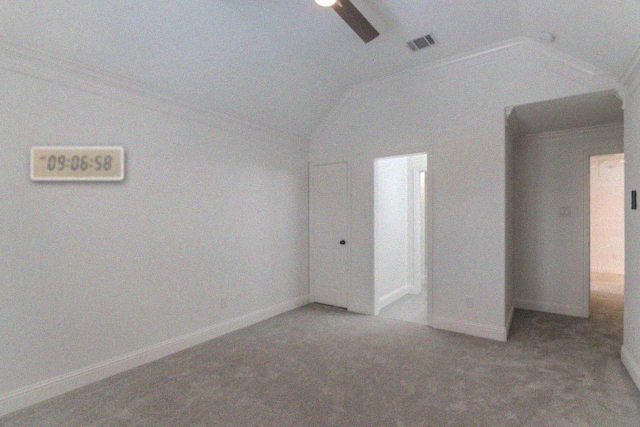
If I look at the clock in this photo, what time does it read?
9:06:58
